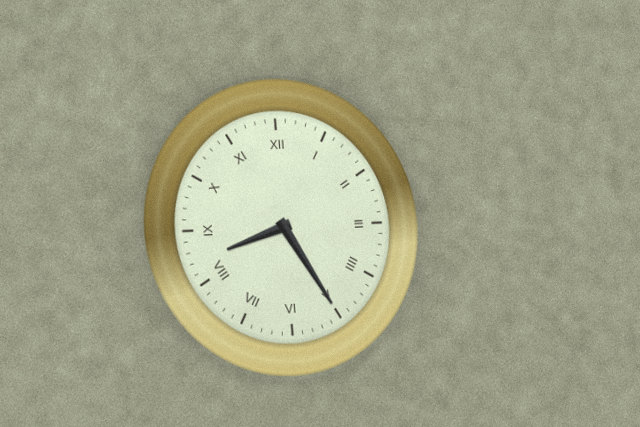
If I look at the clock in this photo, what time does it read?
8:25
